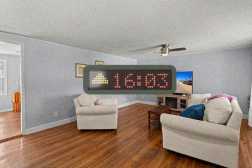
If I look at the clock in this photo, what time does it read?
16:03
